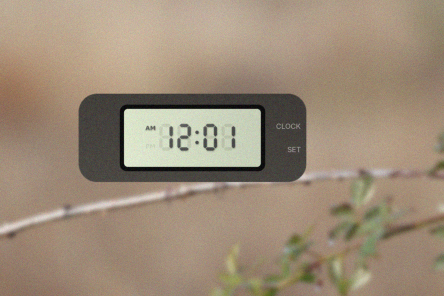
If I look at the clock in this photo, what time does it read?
12:01
